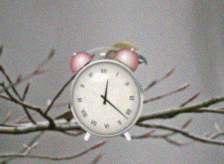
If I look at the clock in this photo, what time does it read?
12:22
